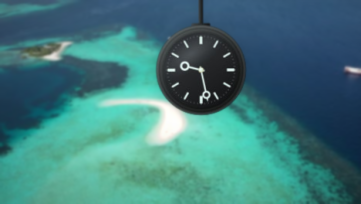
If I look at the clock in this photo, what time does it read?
9:28
